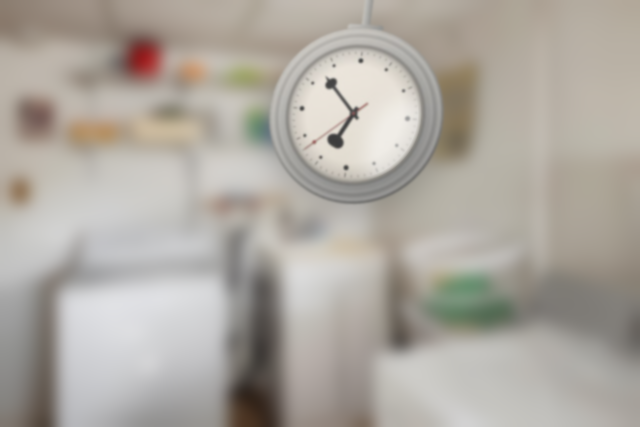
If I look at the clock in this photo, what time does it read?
6:52:38
